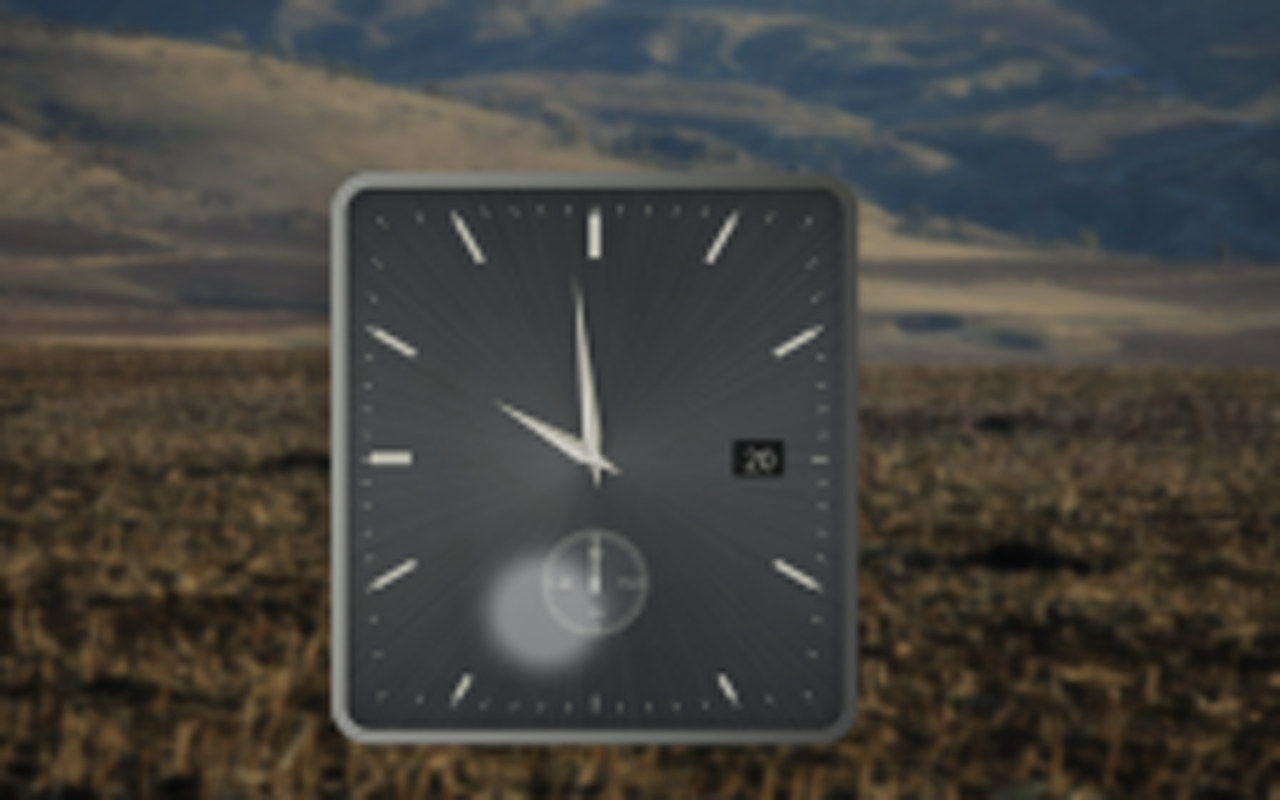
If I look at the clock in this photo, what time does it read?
9:59
